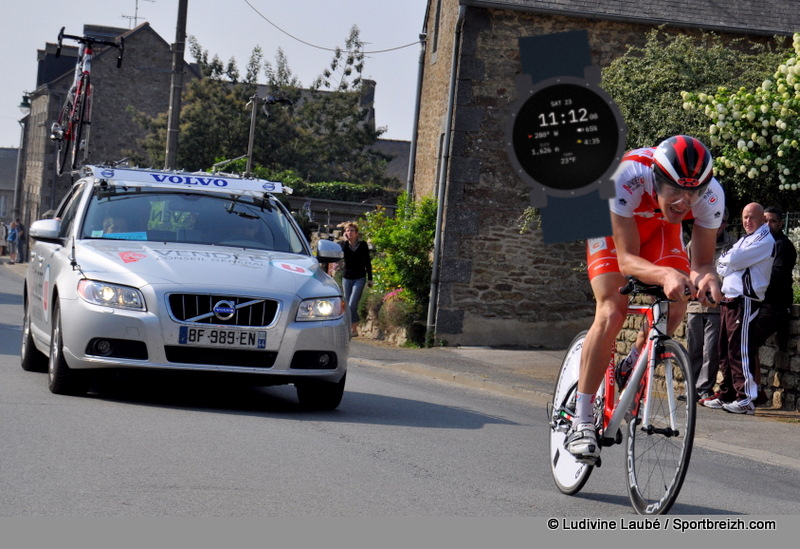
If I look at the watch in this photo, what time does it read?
11:12
